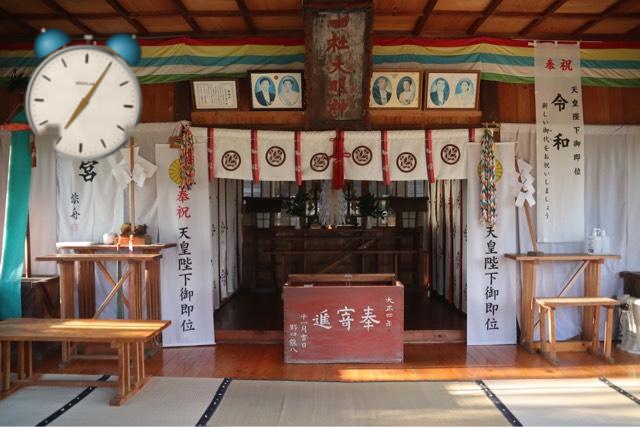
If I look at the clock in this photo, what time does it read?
7:05
